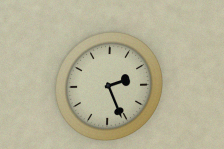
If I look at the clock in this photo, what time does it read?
2:26
